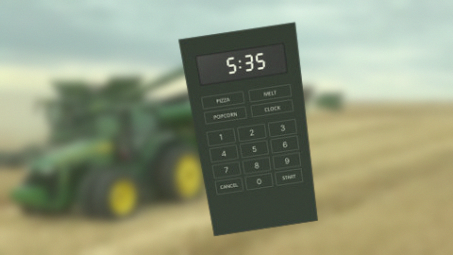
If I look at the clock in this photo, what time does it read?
5:35
